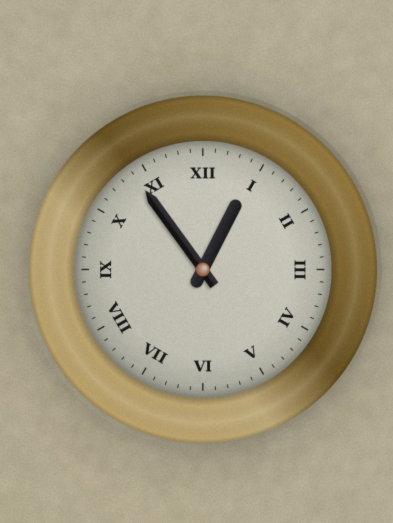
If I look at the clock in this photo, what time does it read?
12:54
